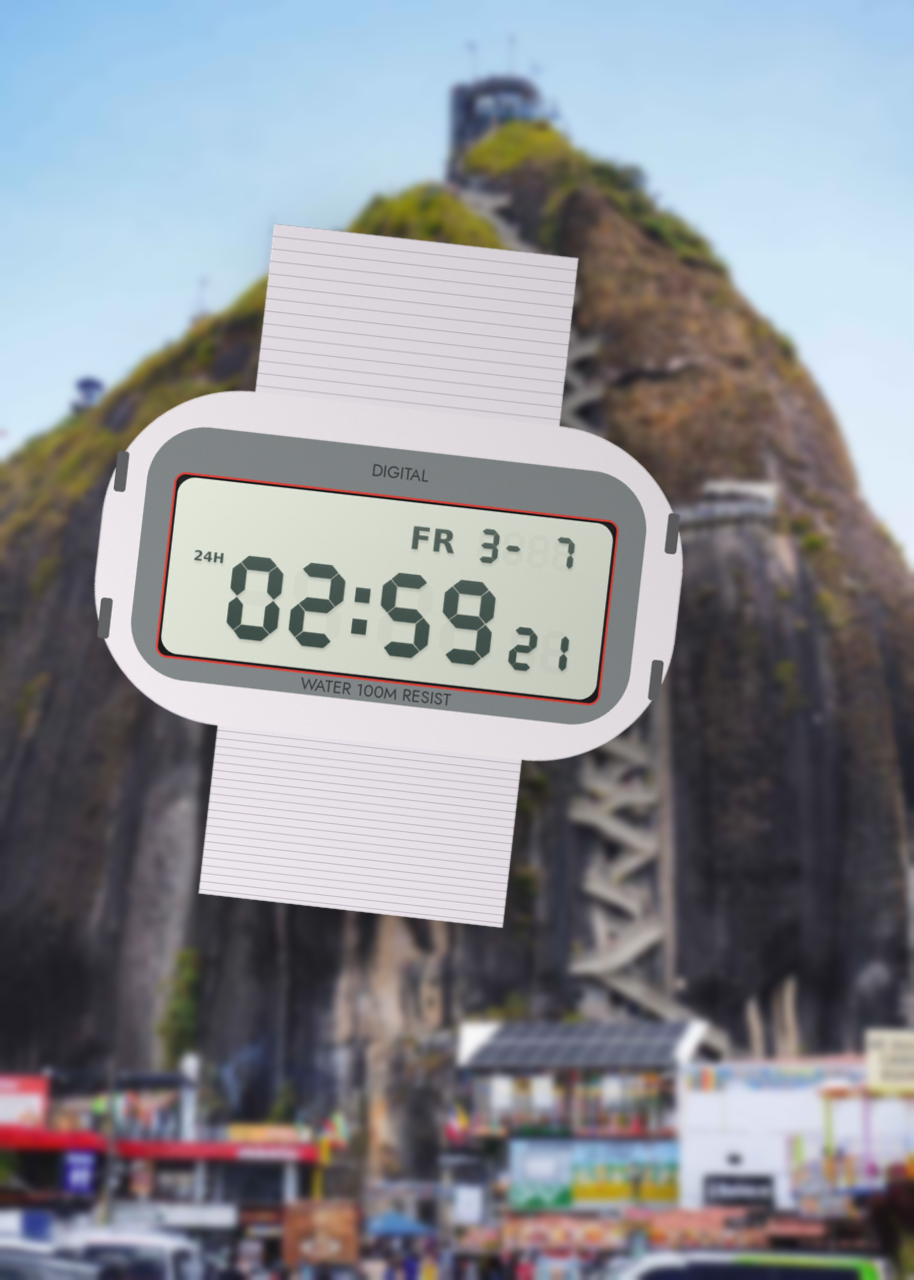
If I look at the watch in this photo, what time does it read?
2:59:21
